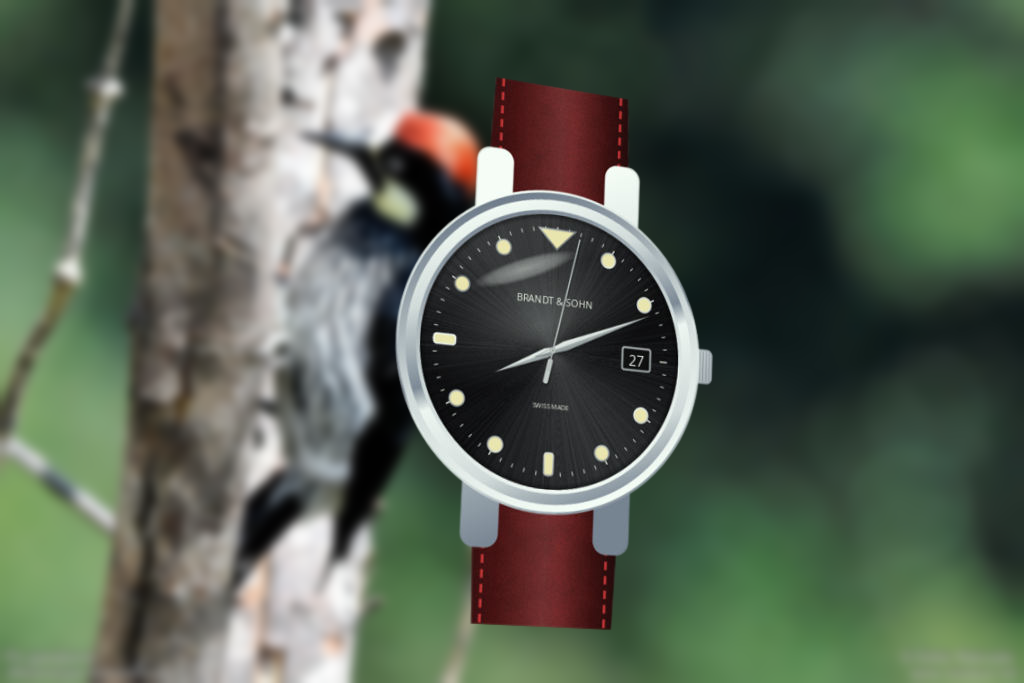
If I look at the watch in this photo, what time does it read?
8:11:02
